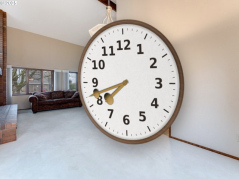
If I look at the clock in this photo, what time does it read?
7:42
